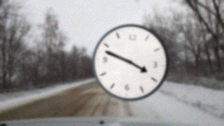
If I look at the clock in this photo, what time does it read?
3:48
